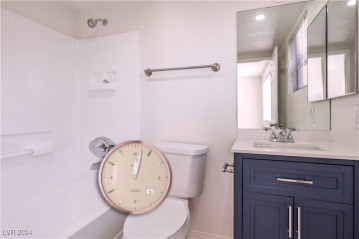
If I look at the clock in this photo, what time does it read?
12:02
